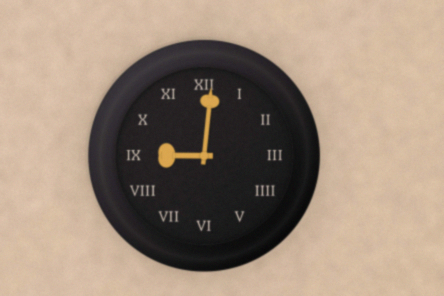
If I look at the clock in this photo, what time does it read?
9:01
